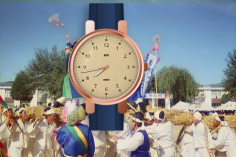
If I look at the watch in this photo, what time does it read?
7:43
